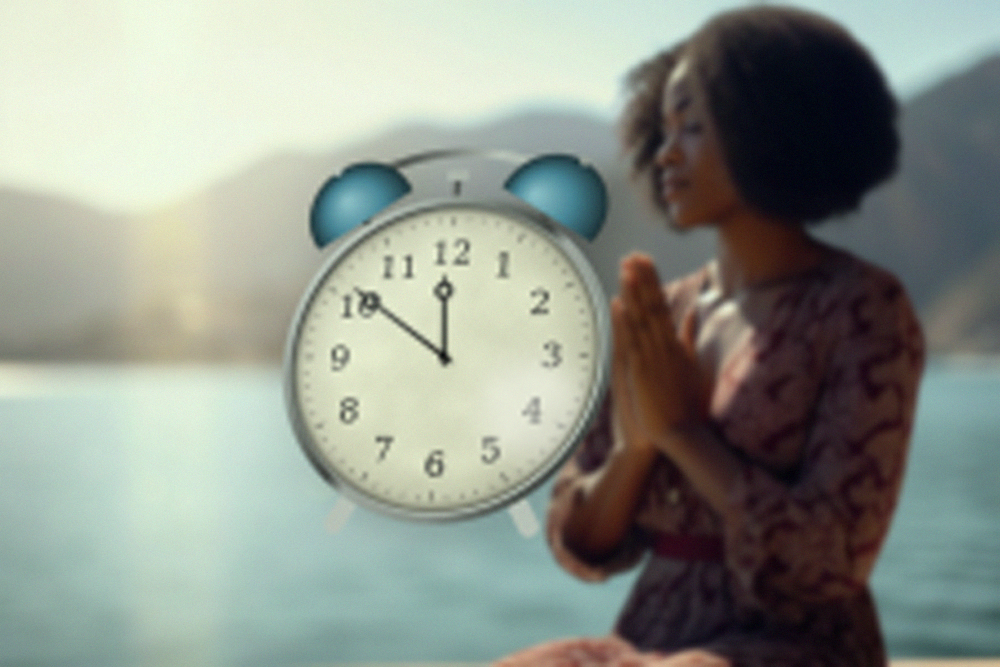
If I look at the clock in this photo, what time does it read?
11:51
